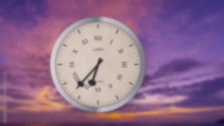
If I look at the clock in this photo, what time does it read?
6:37
